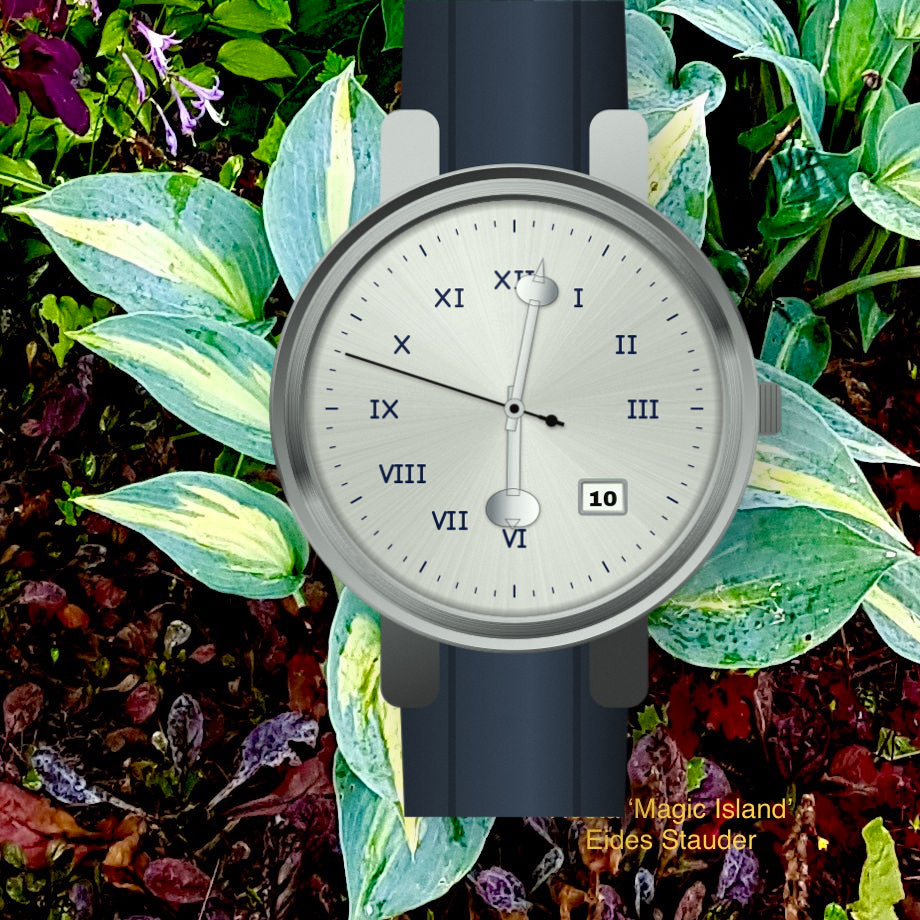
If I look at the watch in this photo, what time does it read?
6:01:48
